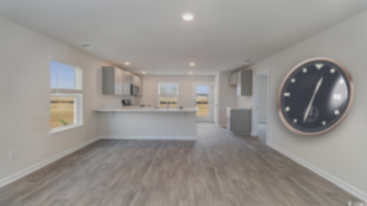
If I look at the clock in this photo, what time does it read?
12:32
